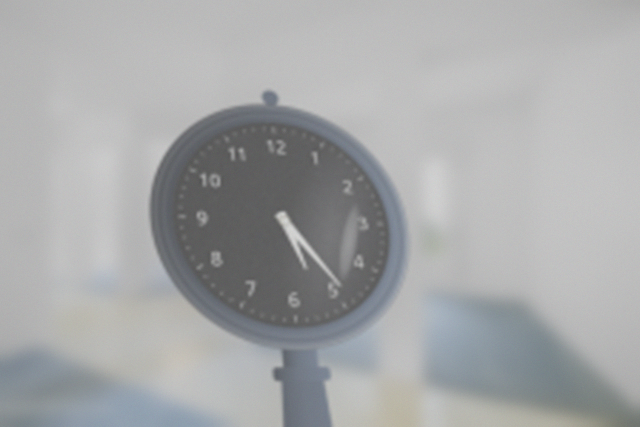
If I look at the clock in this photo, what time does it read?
5:24
